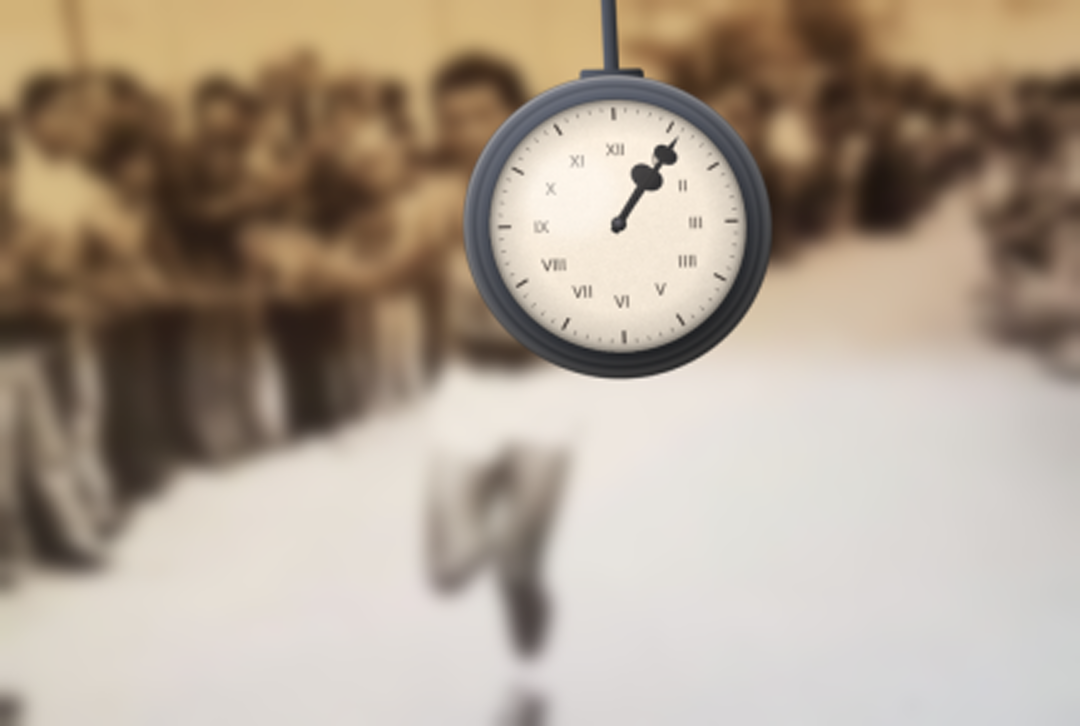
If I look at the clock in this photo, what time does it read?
1:06
